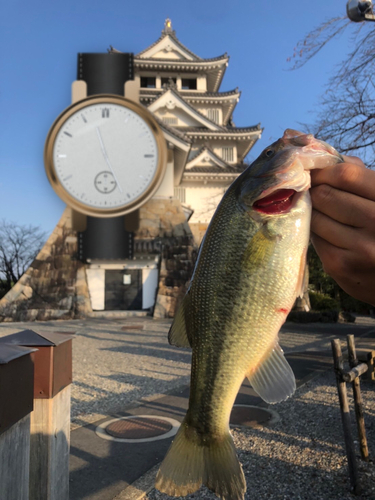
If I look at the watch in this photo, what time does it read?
11:26
